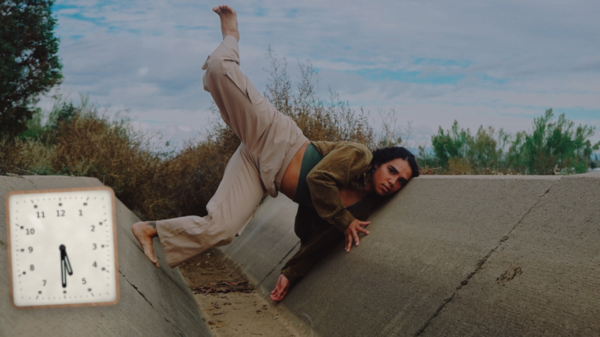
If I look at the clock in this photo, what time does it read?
5:30
